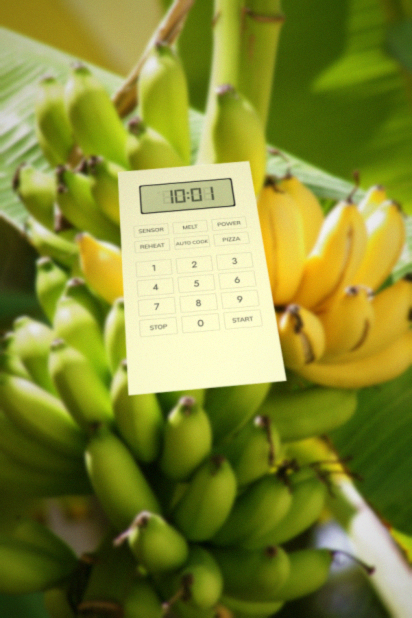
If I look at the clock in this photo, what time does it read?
10:01
